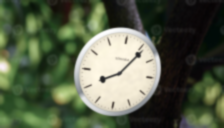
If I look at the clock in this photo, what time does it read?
8:06
